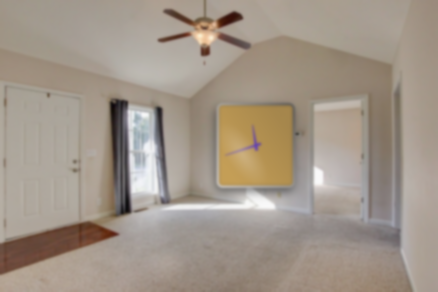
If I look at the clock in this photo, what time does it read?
11:42
